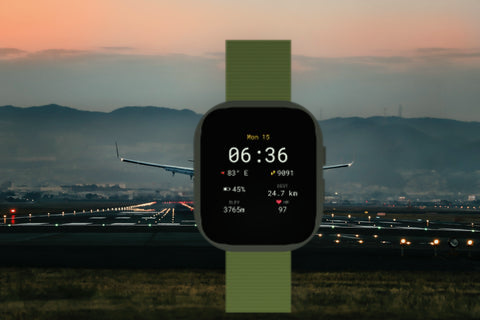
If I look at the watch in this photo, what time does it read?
6:36
